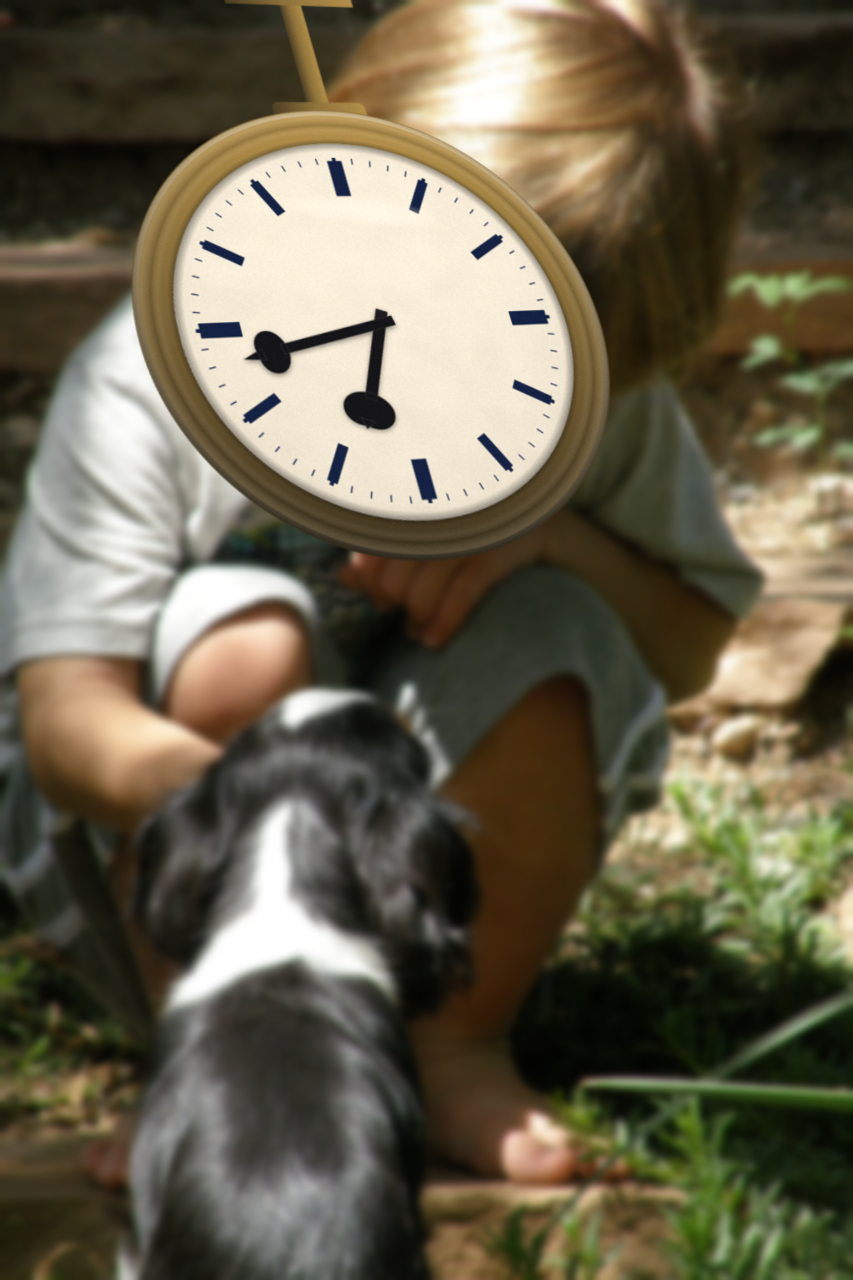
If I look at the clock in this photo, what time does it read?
6:43
